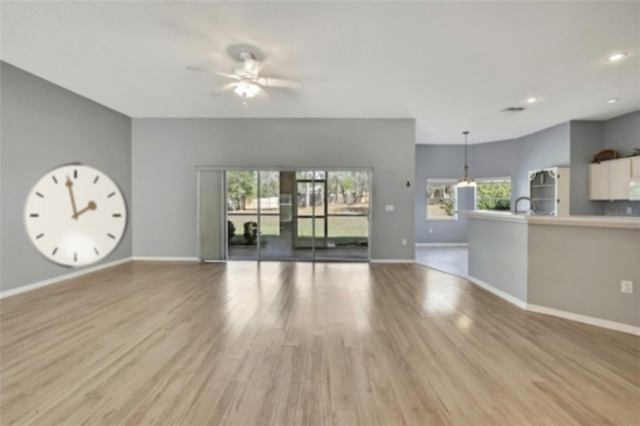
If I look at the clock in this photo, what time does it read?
1:58
